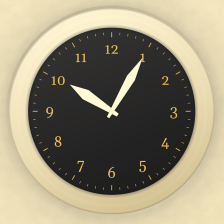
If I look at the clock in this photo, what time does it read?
10:05
